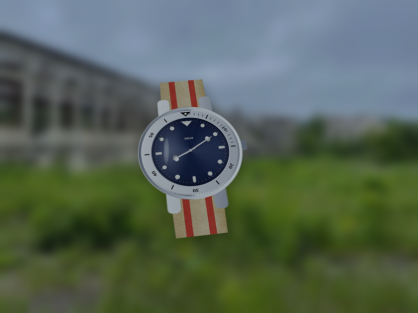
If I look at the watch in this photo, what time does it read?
8:10
